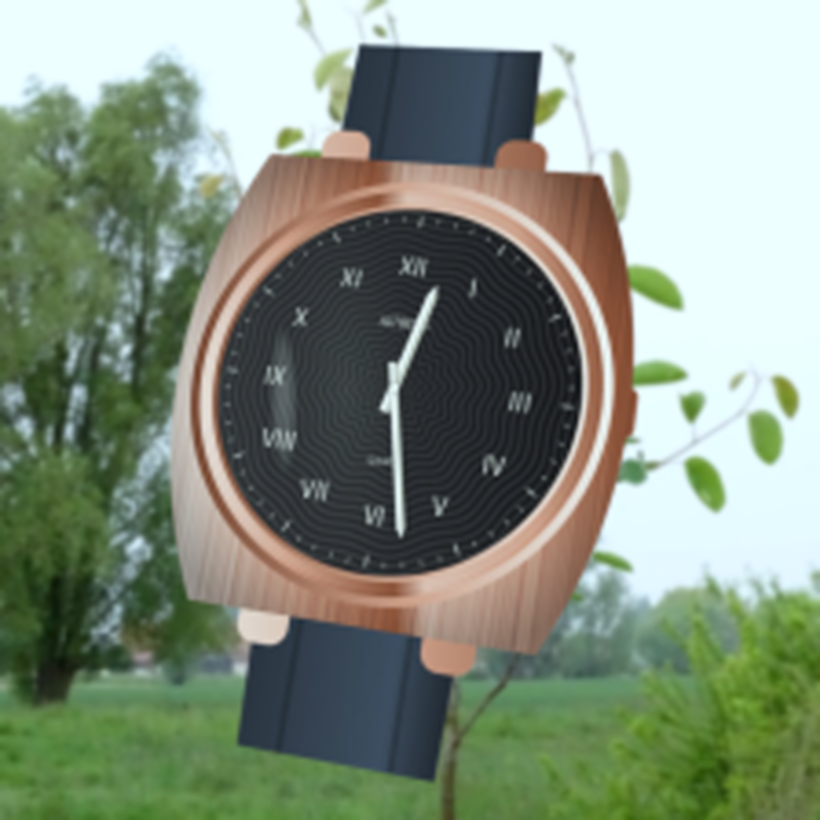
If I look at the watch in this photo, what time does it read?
12:28
